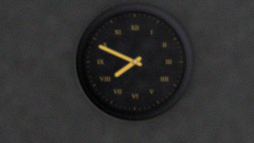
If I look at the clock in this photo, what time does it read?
7:49
